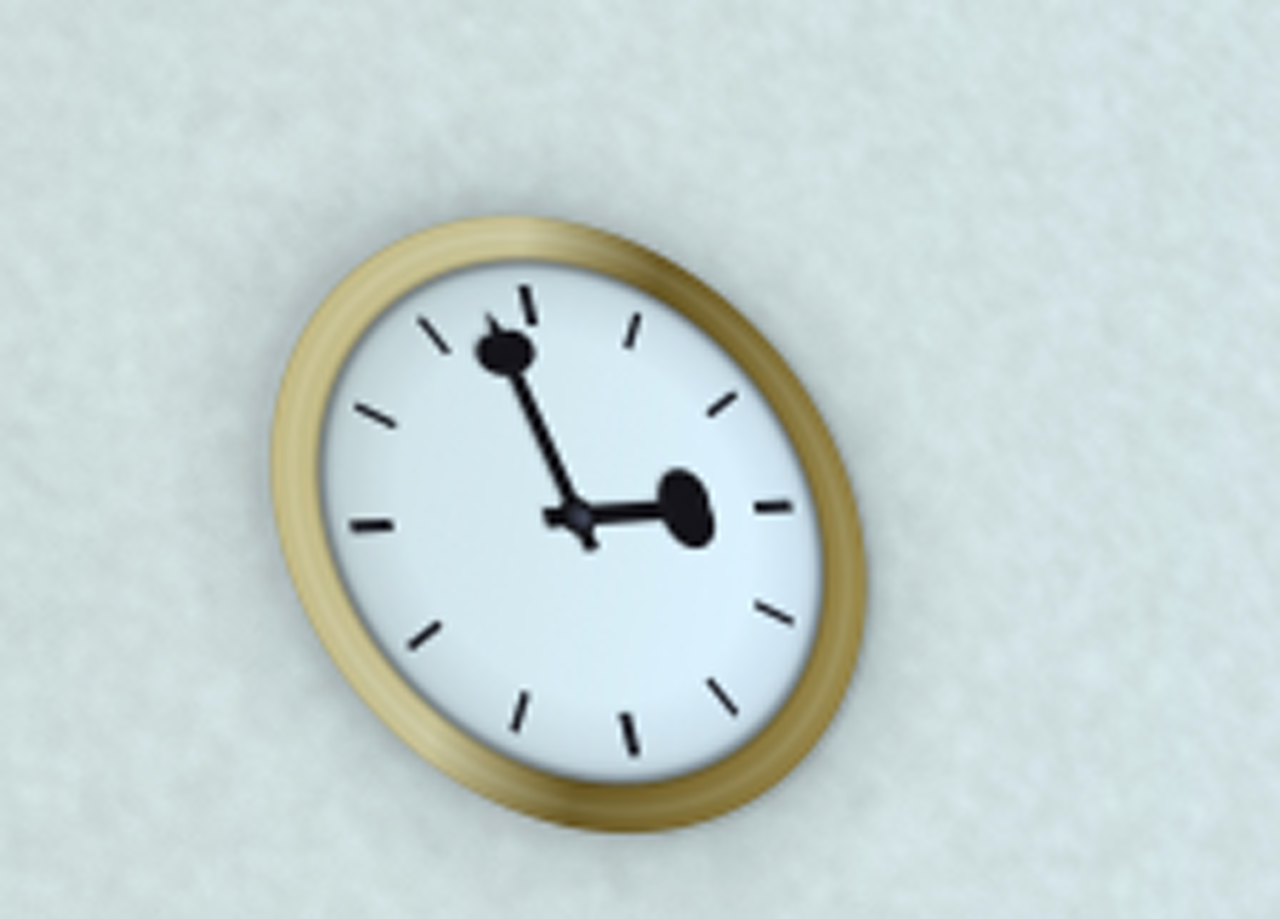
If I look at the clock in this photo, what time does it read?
2:58
